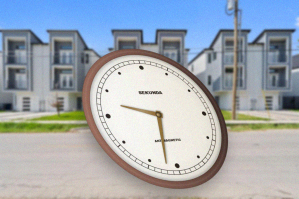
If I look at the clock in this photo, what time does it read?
9:32
